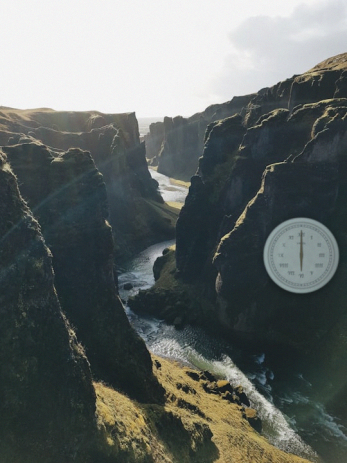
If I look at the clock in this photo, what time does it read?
6:00
